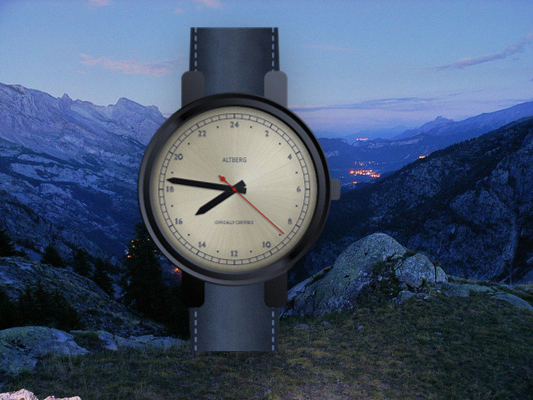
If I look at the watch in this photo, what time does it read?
15:46:22
